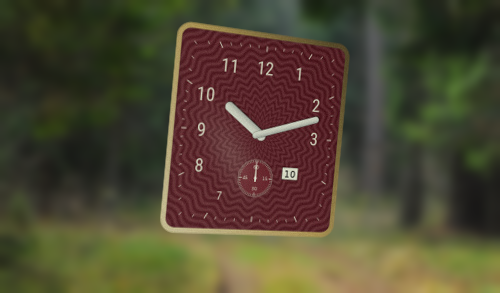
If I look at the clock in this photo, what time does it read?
10:12
